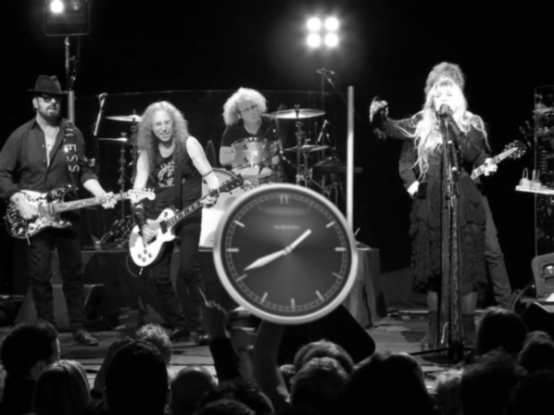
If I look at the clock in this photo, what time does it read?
1:41
